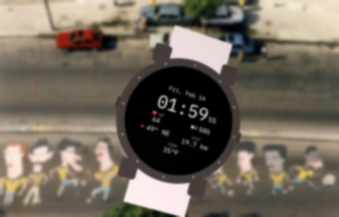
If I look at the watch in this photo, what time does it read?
1:59
